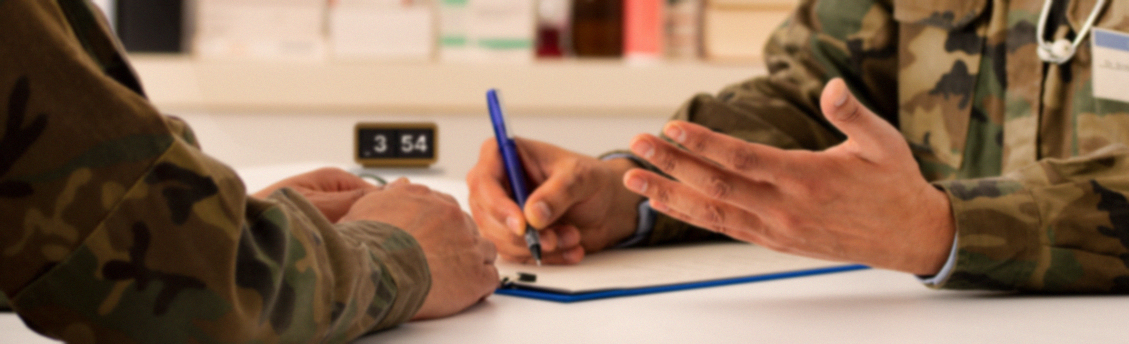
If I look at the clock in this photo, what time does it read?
3:54
